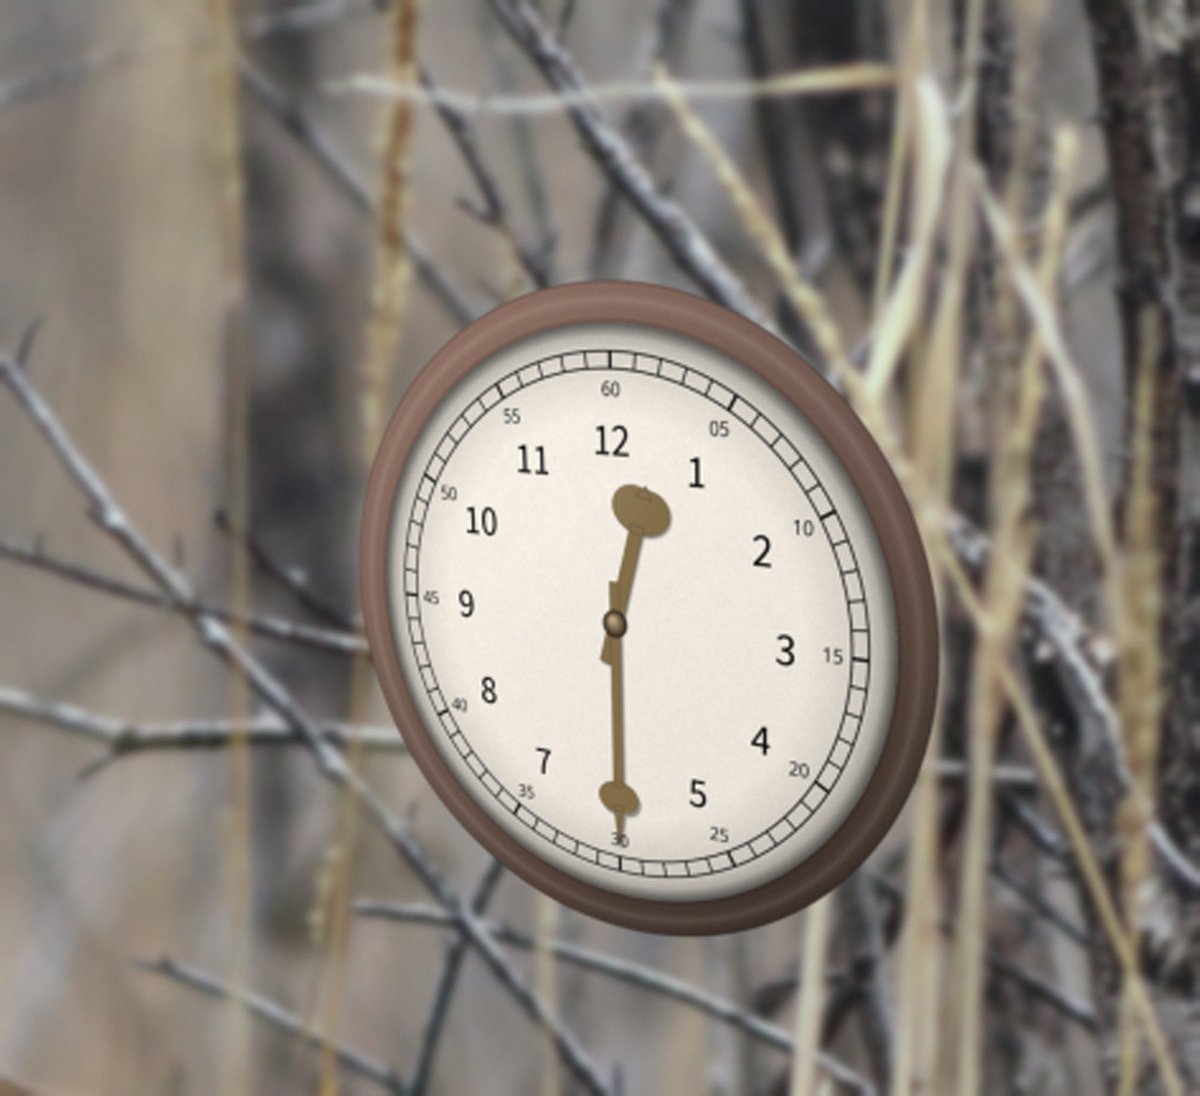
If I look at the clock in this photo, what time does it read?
12:30
